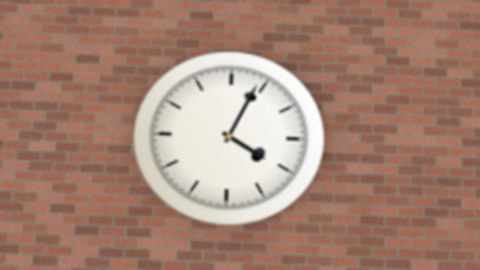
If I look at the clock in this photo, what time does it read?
4:04
